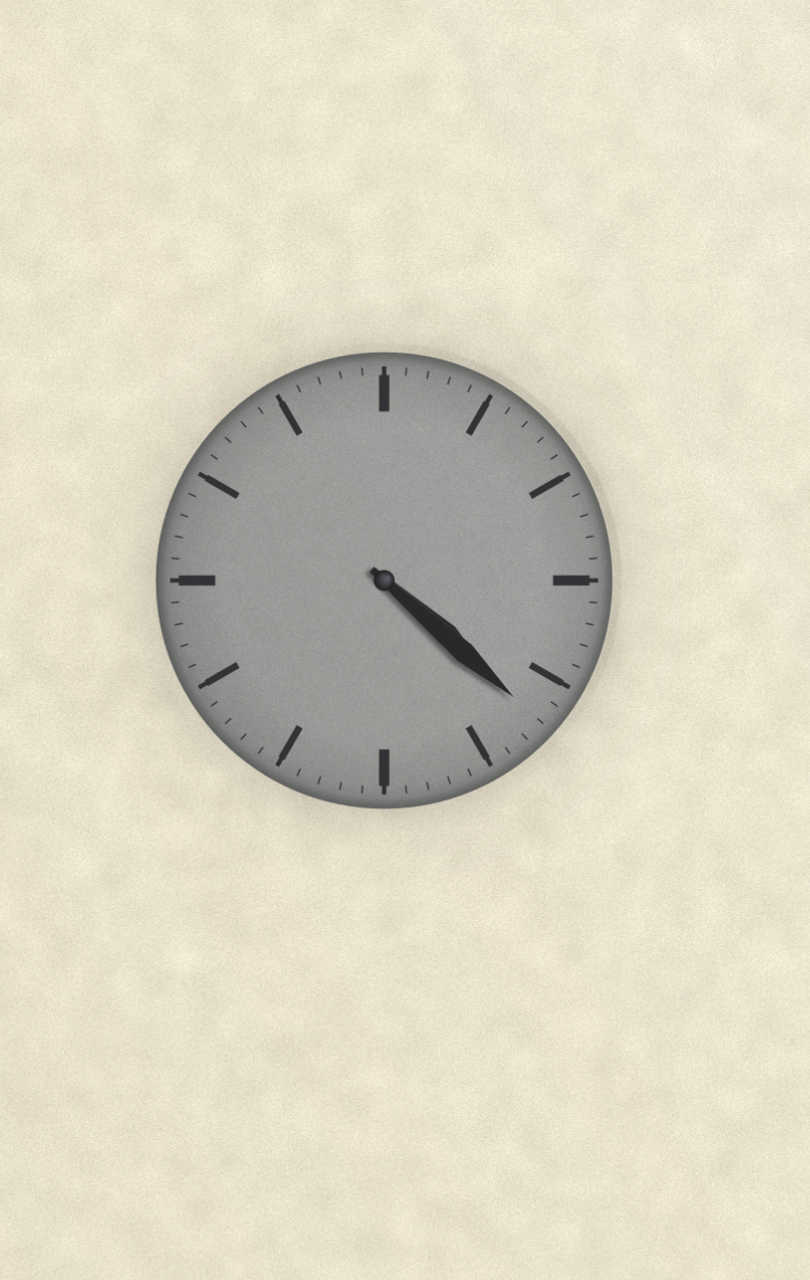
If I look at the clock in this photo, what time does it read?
4:22
